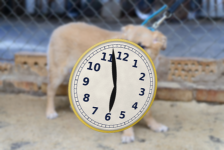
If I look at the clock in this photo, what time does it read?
5:57
